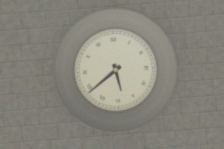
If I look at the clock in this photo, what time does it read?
5:39
